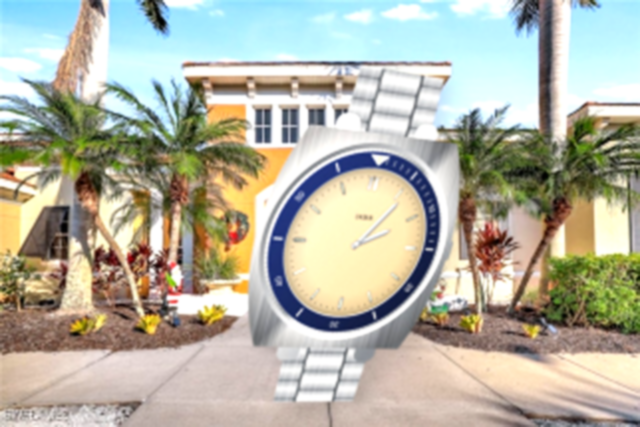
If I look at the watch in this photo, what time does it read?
2:06
